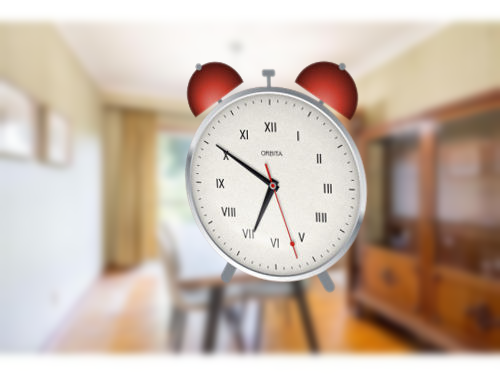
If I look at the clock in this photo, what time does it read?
6:50:27
